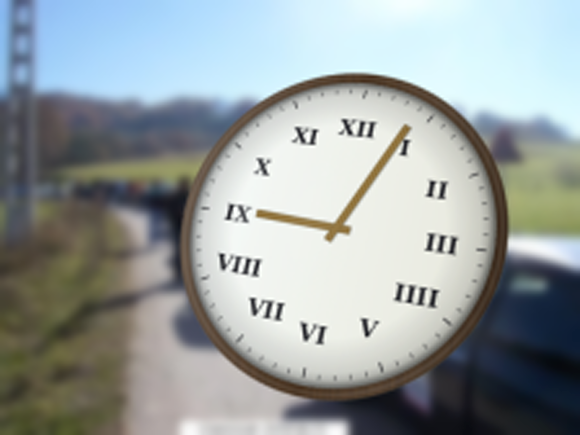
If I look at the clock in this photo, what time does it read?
9:04
